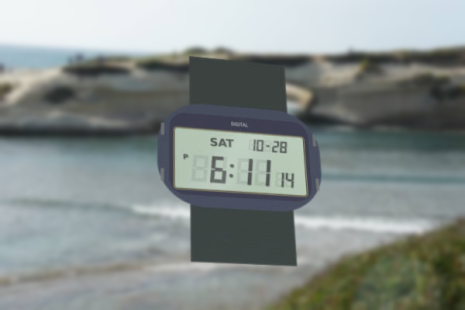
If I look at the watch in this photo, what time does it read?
6:11:14
